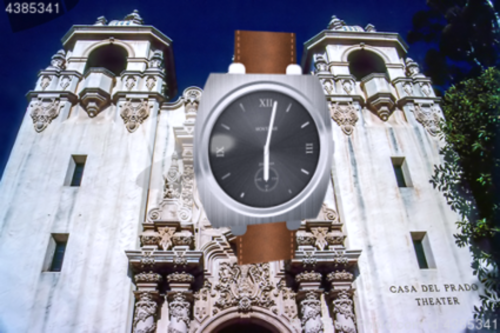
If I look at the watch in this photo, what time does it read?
6:02
